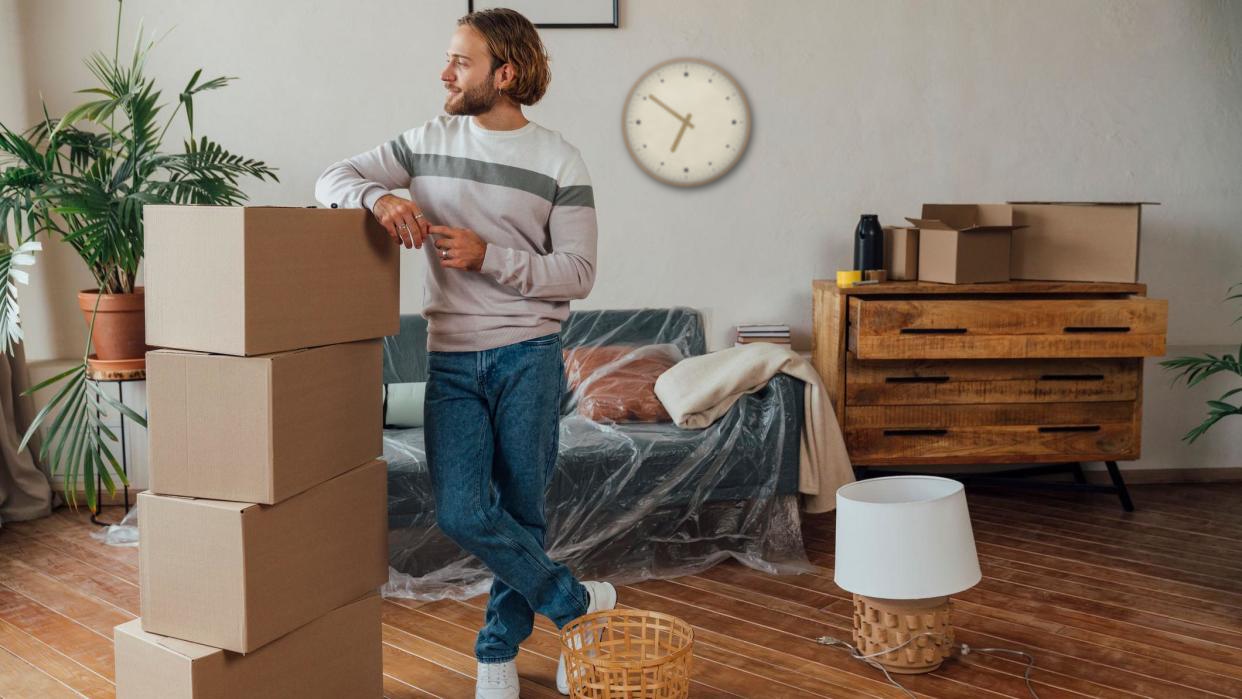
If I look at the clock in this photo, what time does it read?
6:51
